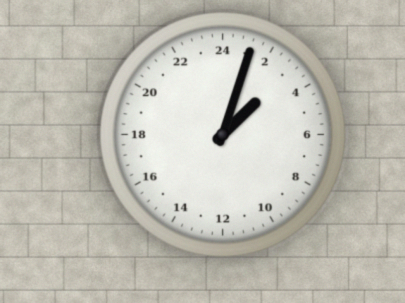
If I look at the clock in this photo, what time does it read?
3:03
